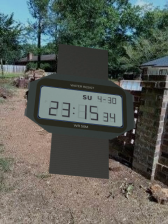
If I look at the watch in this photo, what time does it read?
23:15:34
